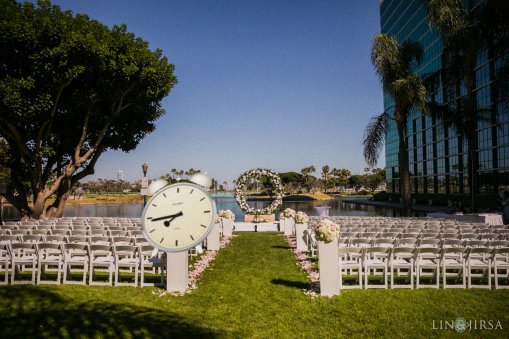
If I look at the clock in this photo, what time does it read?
7:44
